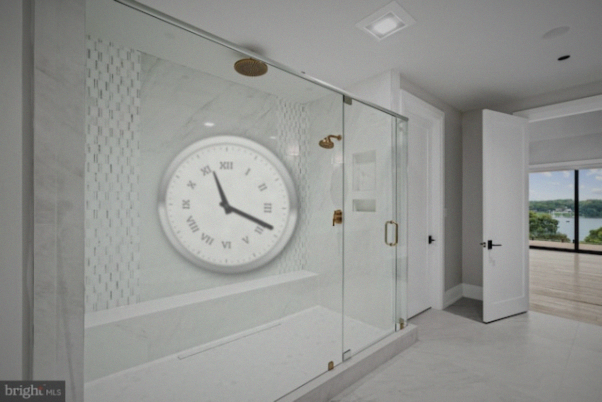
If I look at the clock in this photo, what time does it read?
11:19
